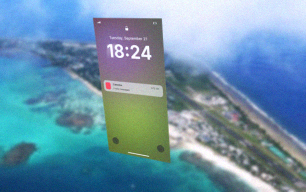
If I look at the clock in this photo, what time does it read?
18:24
